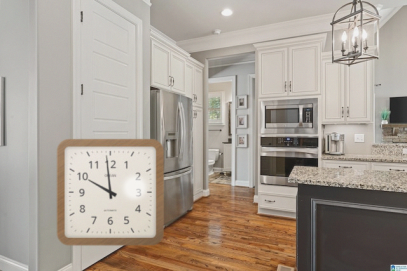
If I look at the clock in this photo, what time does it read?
9:59
